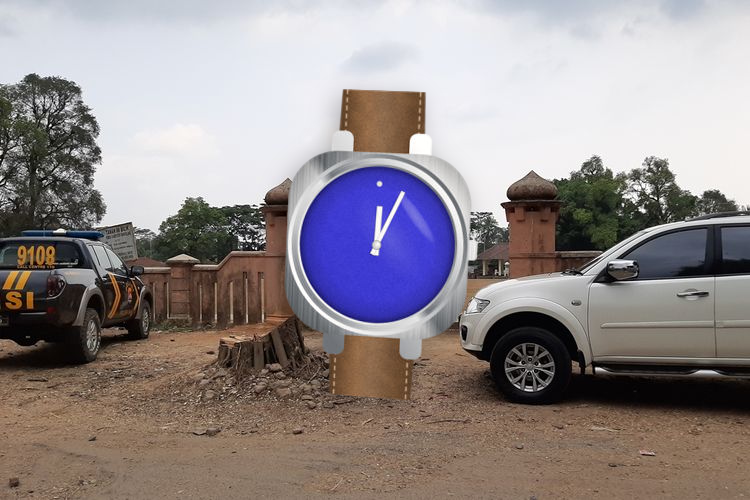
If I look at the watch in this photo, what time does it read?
12:04
